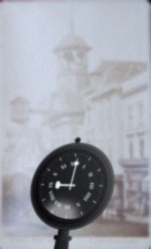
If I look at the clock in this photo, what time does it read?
9:01
